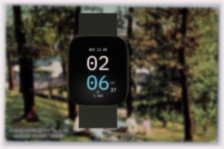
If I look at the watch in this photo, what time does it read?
2:06
